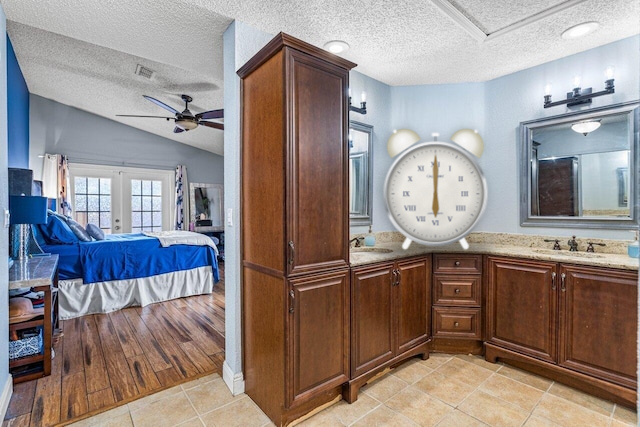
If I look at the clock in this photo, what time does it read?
6:00
